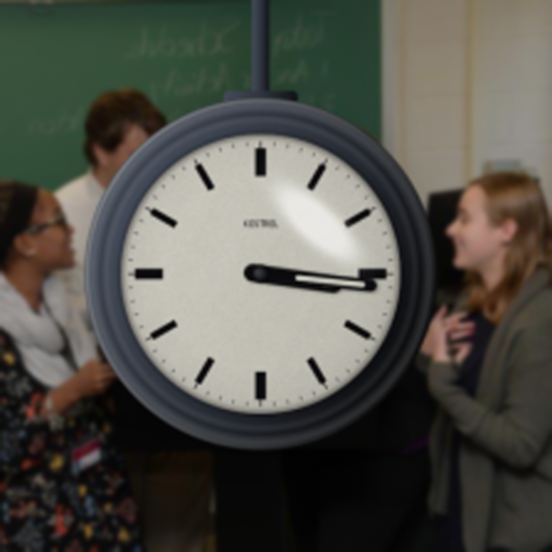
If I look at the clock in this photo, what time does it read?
3:16
